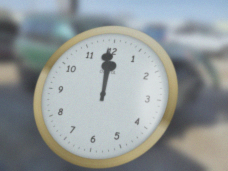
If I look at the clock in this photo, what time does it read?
11:59
